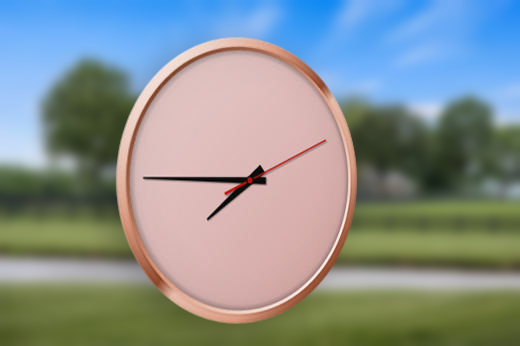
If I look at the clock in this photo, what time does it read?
7:45:11
